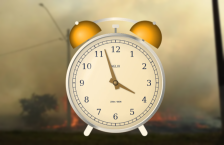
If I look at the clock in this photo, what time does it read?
3:57
